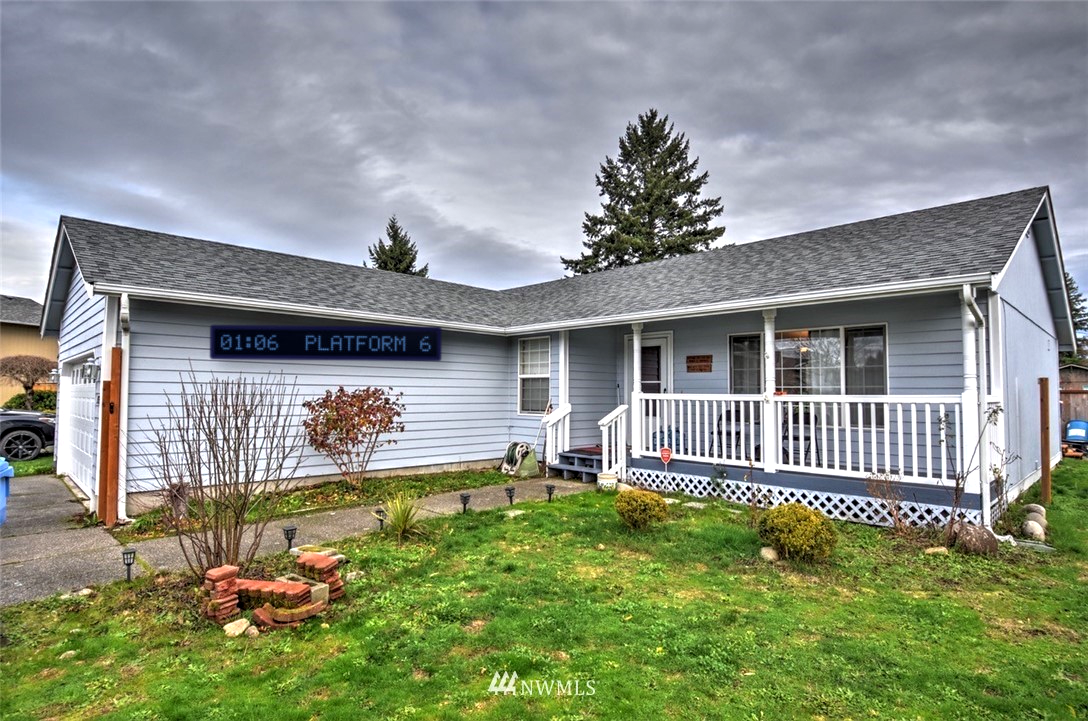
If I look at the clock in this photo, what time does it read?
1:06
